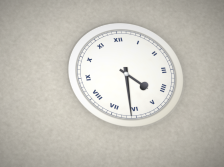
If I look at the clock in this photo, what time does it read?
4:31
